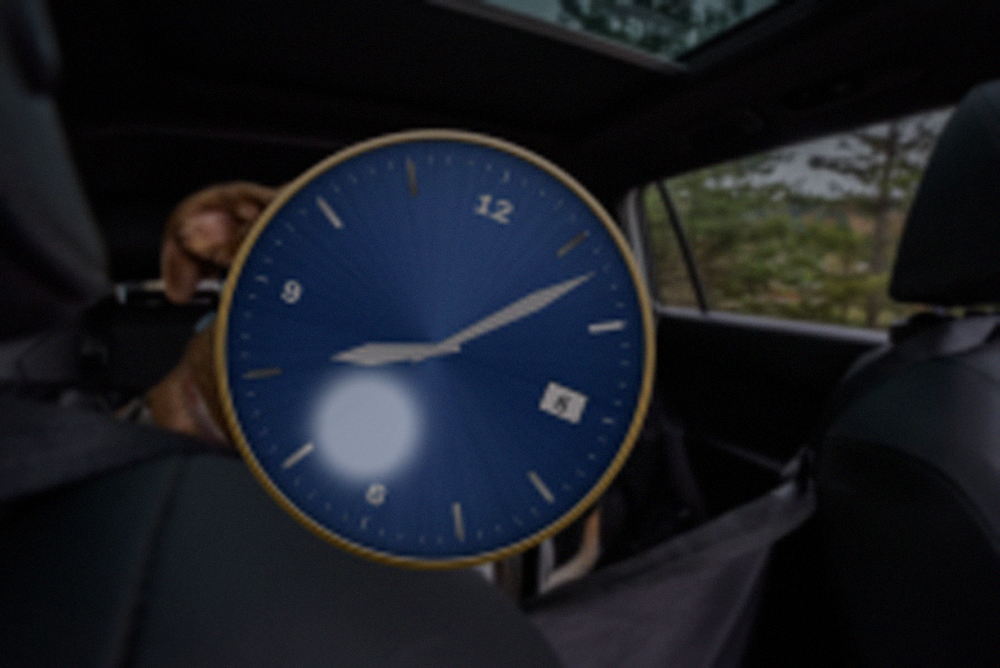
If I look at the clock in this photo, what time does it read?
8:07
